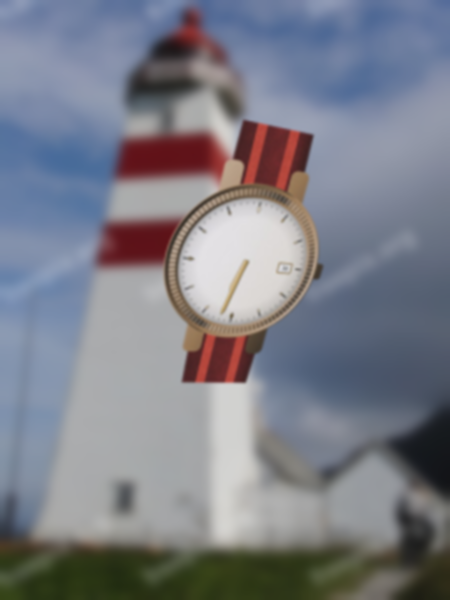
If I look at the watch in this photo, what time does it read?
6:32
